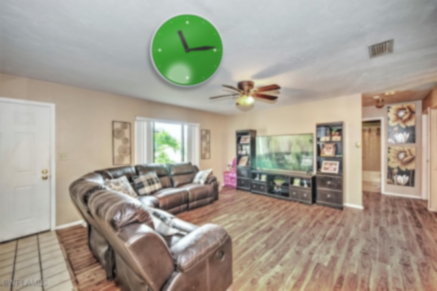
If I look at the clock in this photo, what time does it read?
11:14
